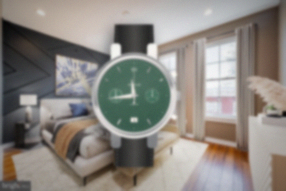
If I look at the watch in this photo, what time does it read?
11:44
